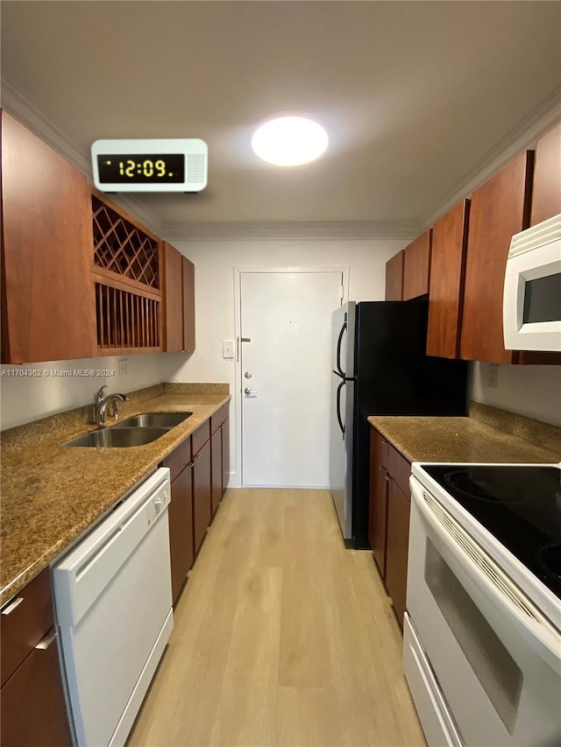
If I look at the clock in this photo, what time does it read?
12:09
